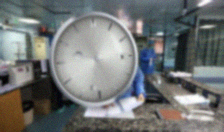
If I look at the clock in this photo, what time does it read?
9:32
